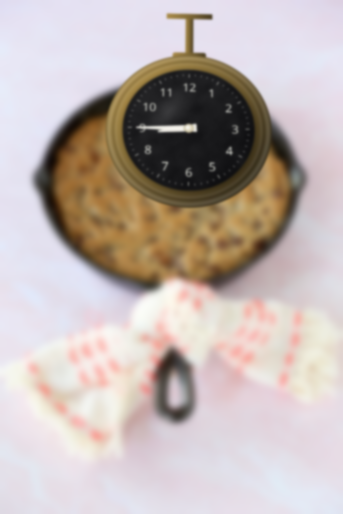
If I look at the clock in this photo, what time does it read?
8:45
